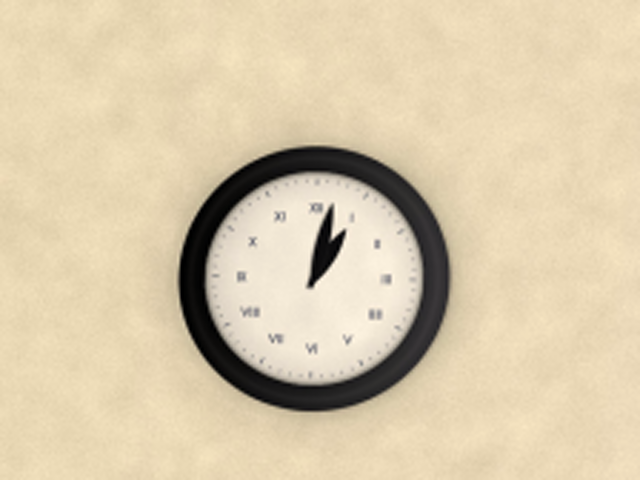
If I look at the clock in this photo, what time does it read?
1:02
